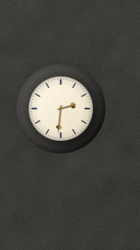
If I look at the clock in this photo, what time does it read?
2:31
